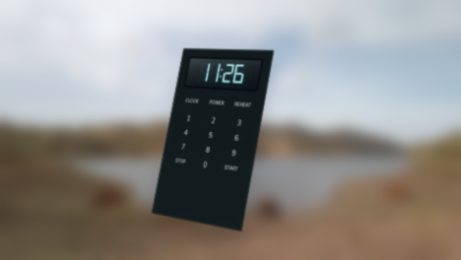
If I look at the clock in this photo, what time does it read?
11:26
